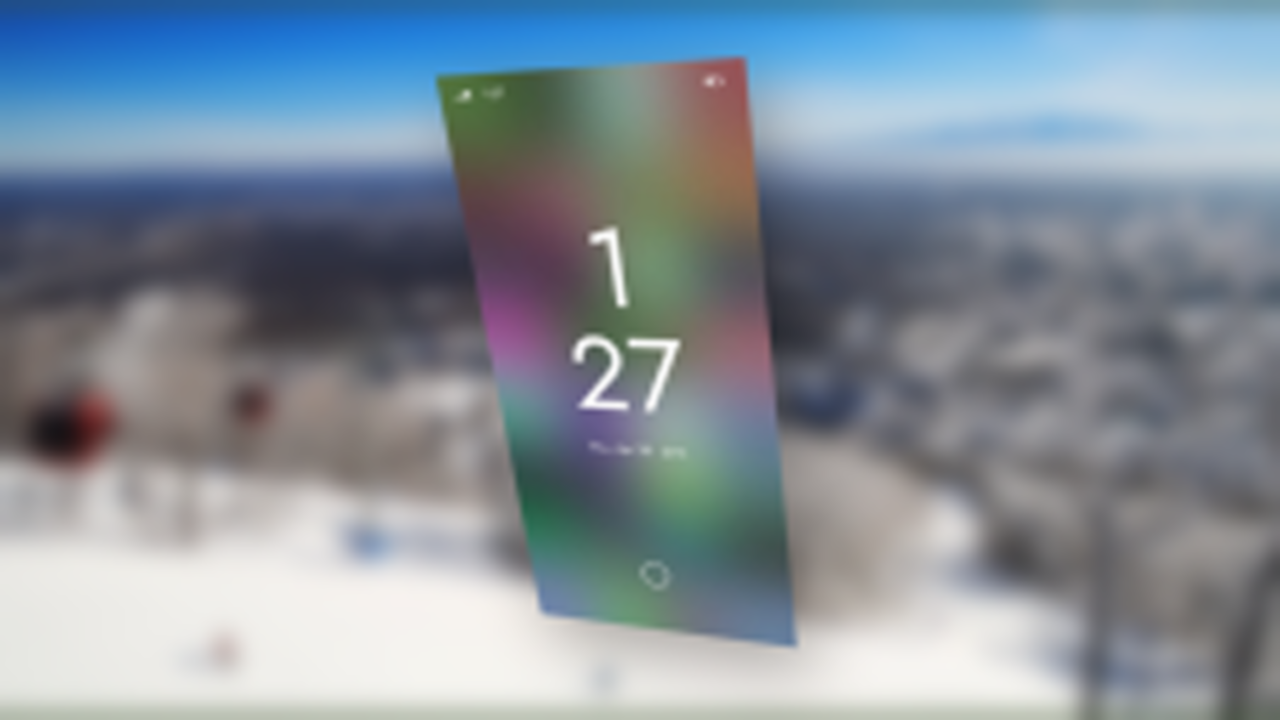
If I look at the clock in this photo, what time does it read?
1:27
